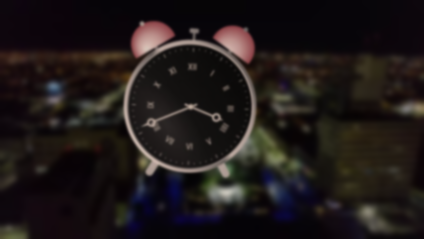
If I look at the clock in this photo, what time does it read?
3:41
